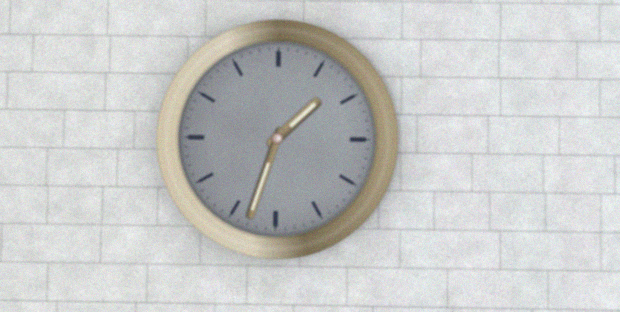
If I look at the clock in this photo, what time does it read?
1:33
